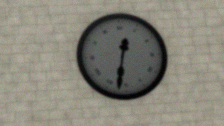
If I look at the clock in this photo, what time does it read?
12:32
